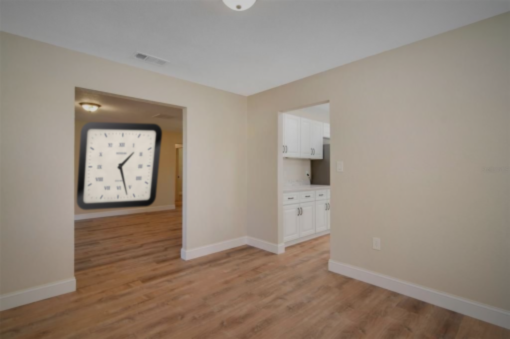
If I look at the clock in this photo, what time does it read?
1:27
